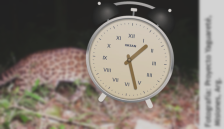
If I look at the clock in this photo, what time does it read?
1:27
